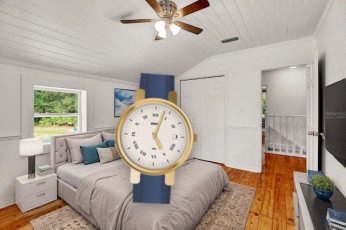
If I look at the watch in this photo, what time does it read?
5:03
